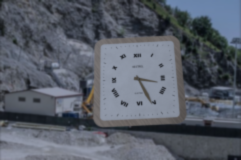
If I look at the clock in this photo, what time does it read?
3:26
